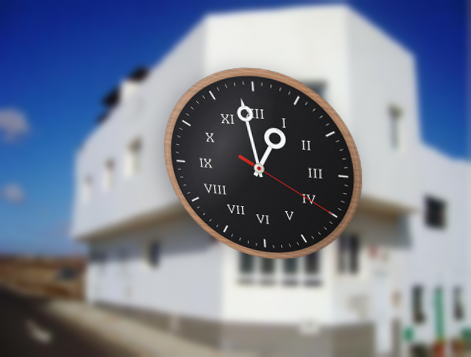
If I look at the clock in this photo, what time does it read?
12:58:20
